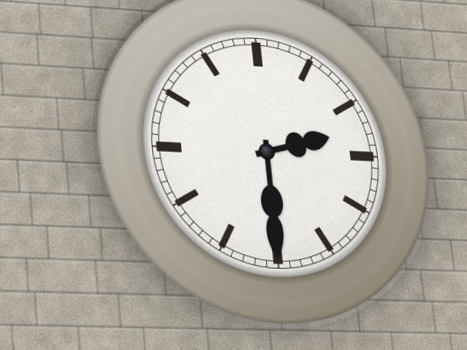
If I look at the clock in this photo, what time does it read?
2:30
